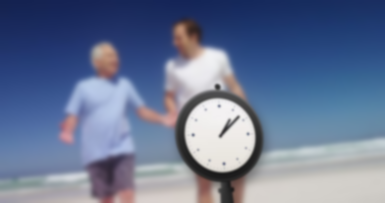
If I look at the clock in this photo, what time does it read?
1:08
